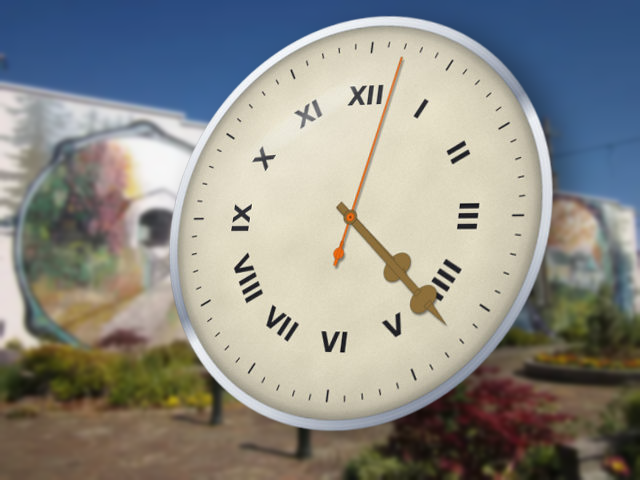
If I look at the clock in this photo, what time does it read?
4:22:02
